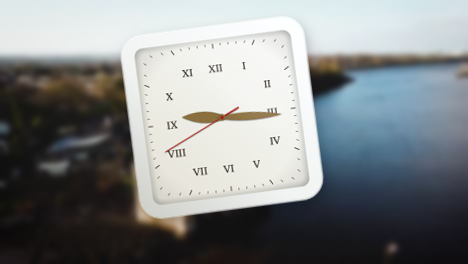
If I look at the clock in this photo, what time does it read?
9:15:41
